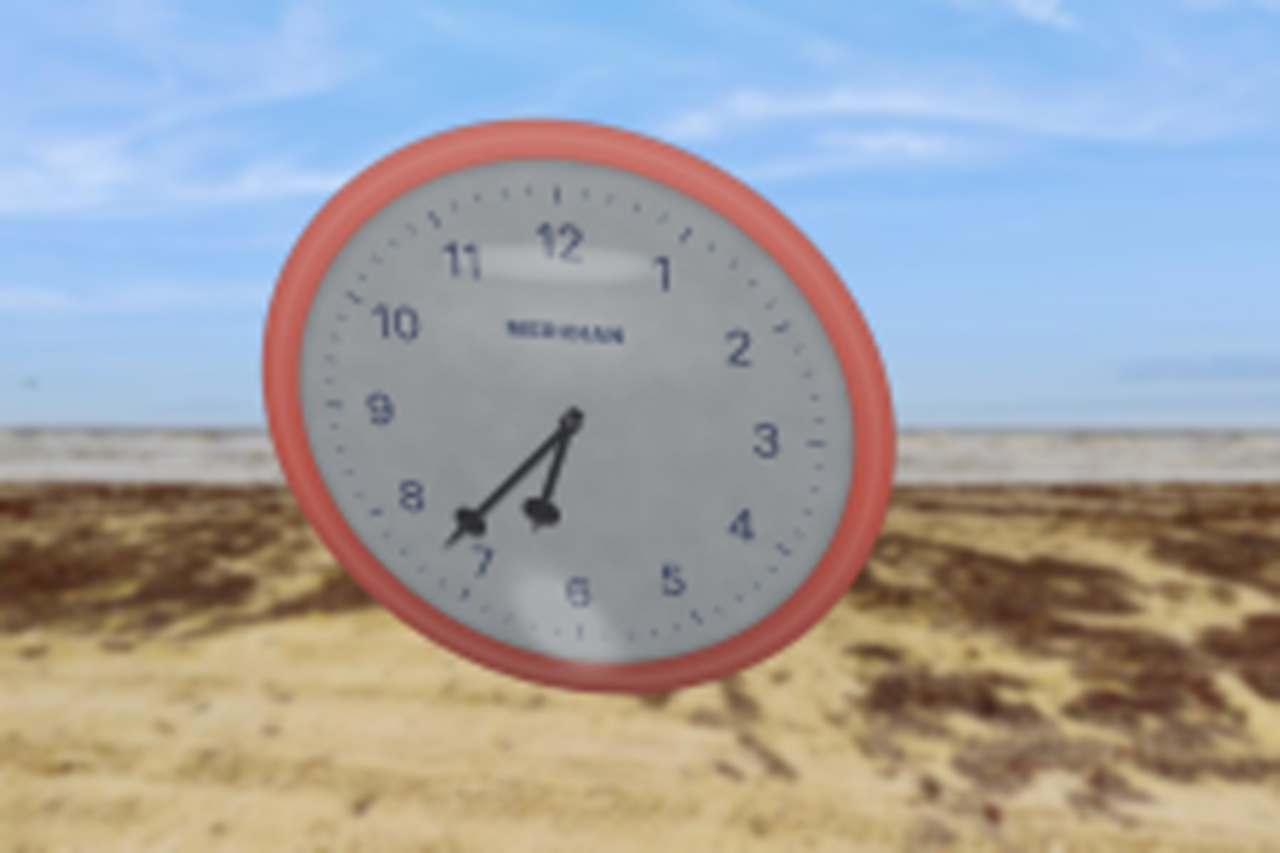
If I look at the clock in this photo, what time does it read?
6:37
